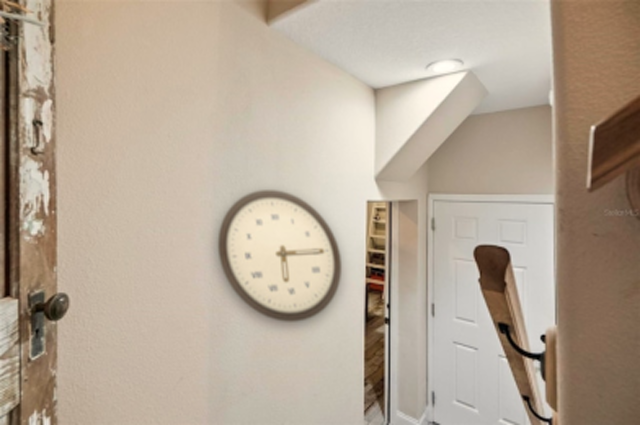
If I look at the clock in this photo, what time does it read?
6:15
